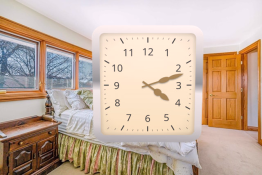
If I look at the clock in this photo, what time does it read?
4:12
